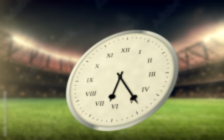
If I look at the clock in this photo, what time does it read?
6:24
